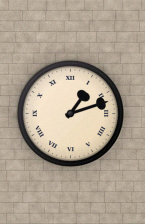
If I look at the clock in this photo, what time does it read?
1:12
